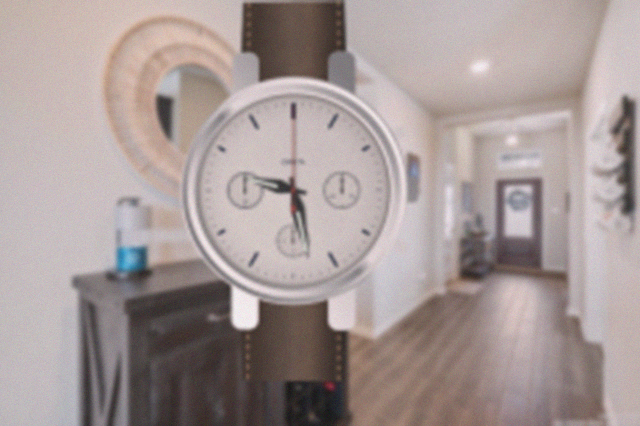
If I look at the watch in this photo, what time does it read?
9:28
